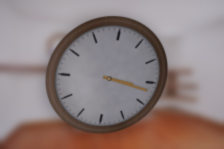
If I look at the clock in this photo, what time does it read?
3:17
